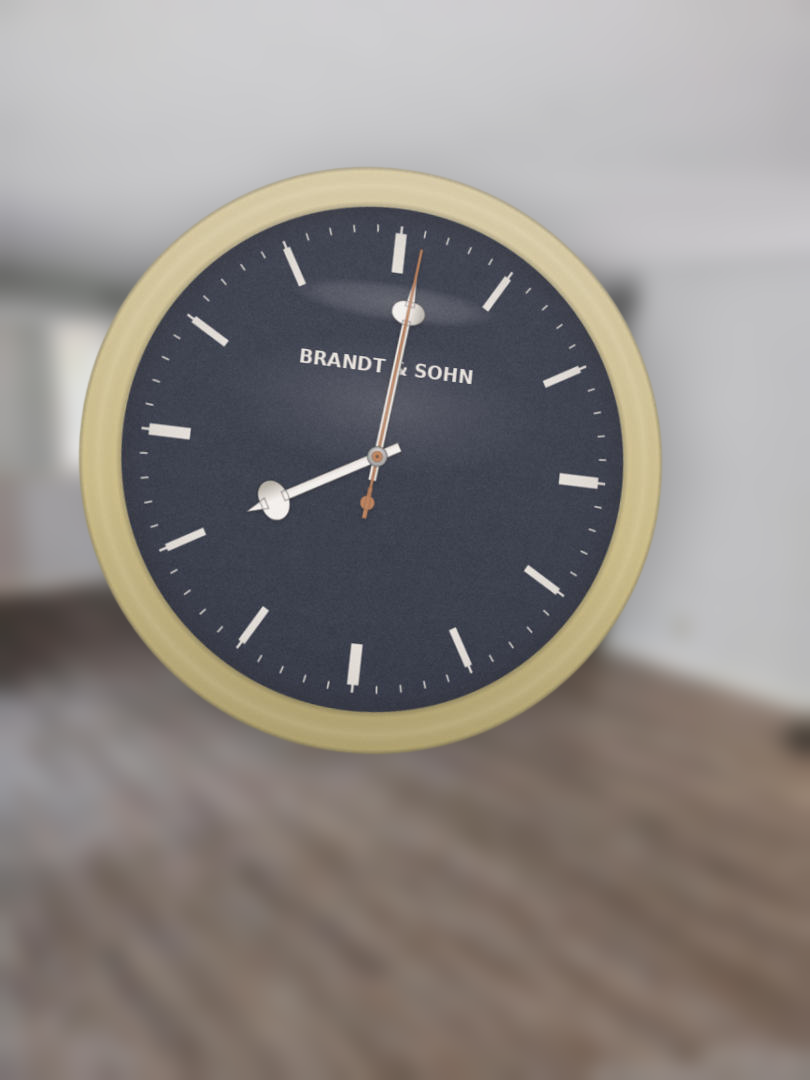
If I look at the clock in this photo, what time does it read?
8:01:01
